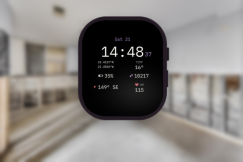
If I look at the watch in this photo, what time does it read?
14:48
